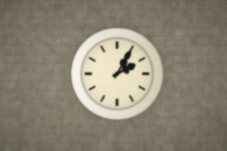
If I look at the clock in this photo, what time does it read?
2:05
